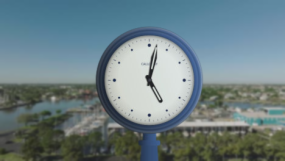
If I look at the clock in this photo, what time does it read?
5:02
